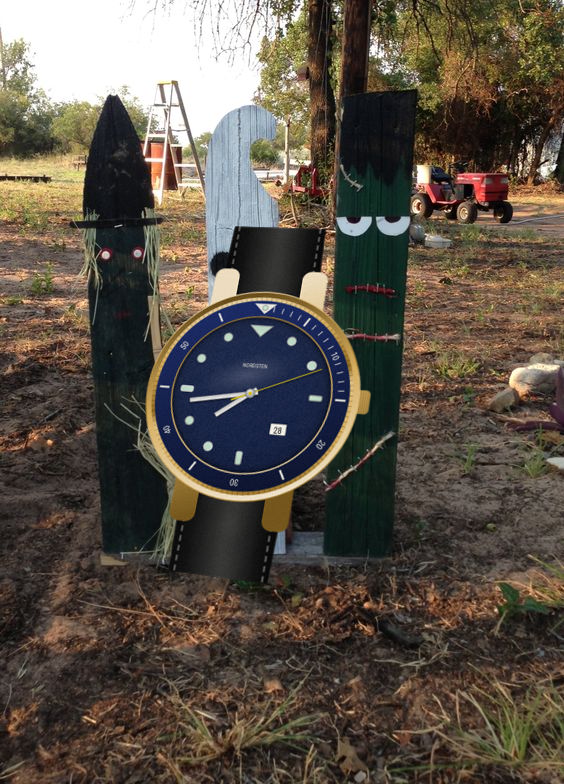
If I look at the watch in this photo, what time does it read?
7:43:11
